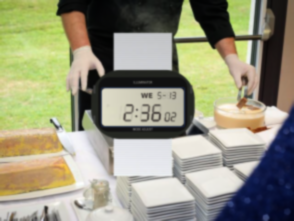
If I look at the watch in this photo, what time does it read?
2:36
